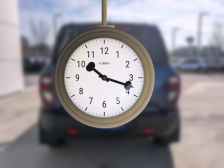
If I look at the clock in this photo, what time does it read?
10:18
